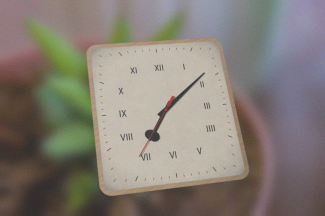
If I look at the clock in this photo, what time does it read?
7:08:36
